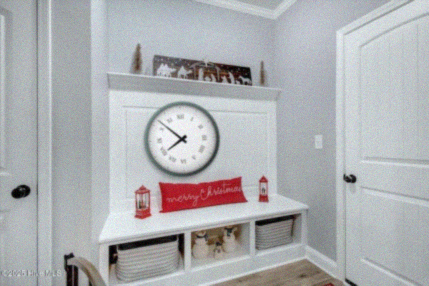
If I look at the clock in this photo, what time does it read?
7:52
